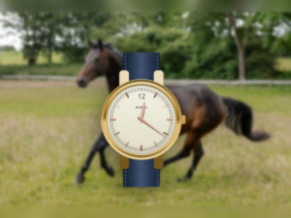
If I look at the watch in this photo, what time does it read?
12:21
